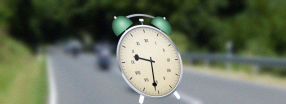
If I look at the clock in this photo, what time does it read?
9:31
